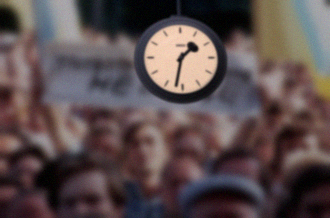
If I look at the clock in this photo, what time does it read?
1:32
